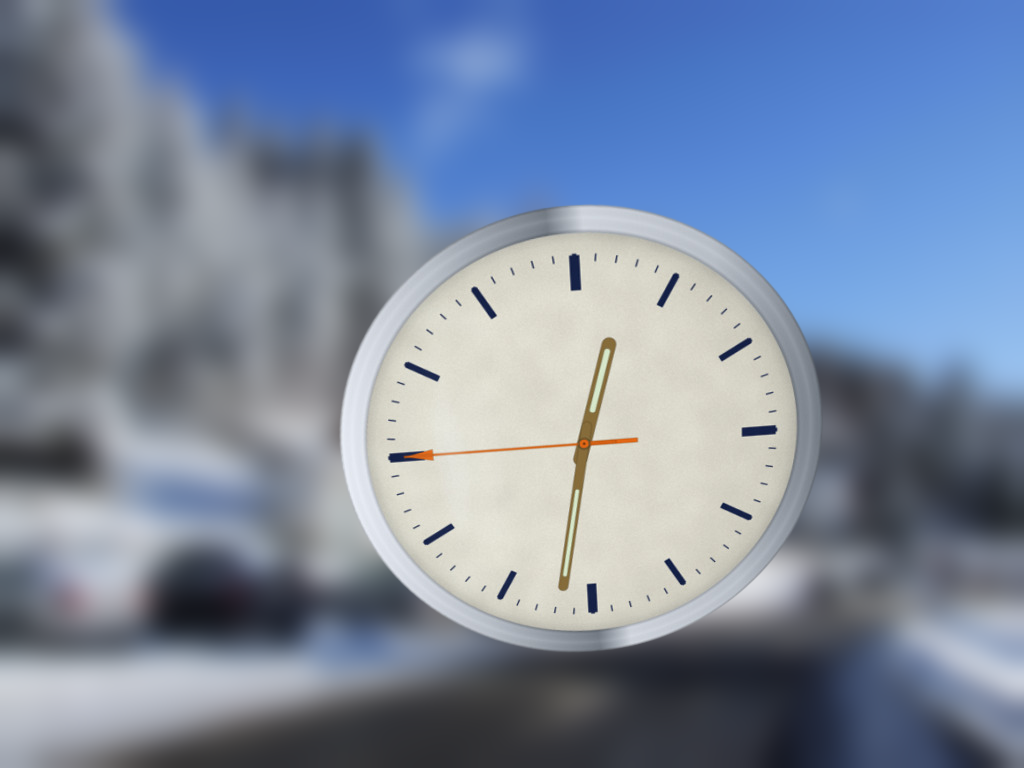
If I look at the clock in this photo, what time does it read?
12:31:45
